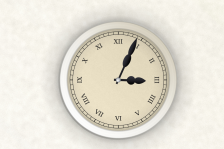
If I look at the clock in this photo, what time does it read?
3:04
